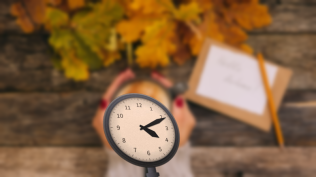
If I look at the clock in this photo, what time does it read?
4:11
